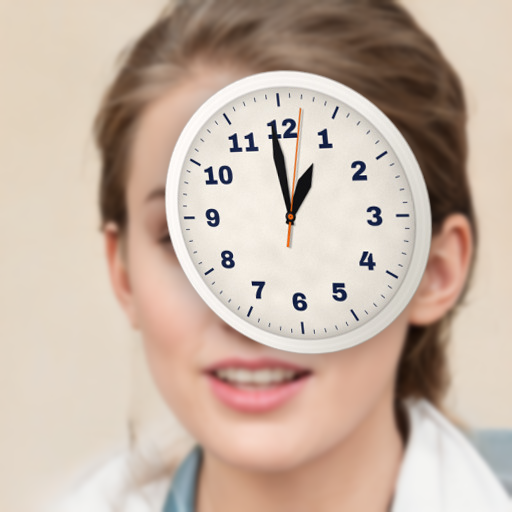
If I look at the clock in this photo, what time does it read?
12:59:02
